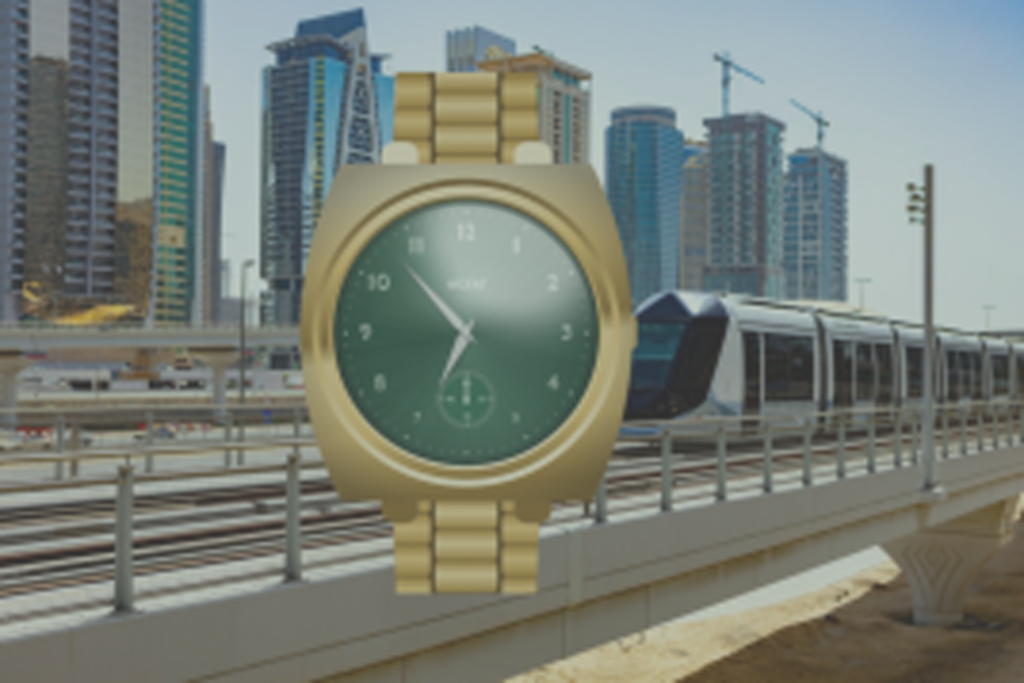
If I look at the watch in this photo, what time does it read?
6:53
